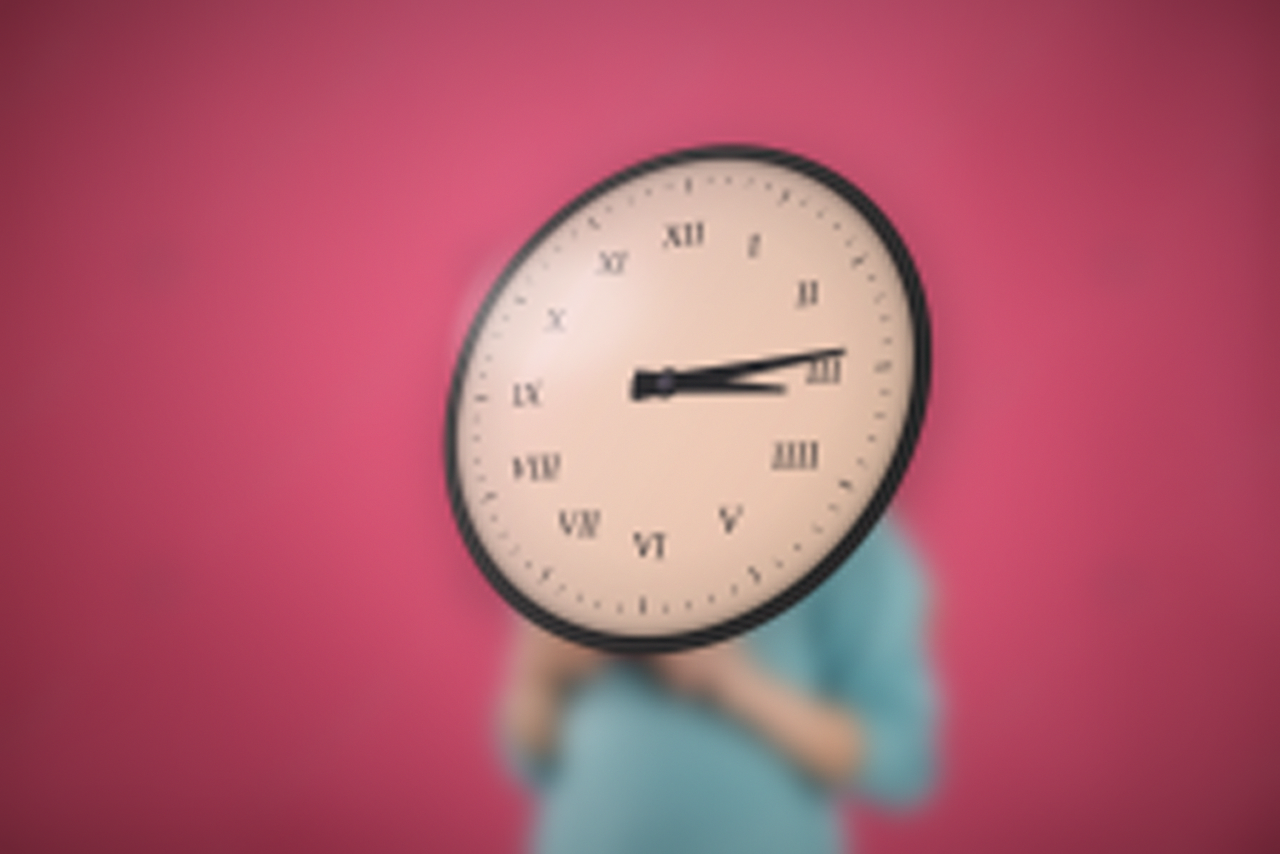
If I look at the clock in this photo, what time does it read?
3:14
